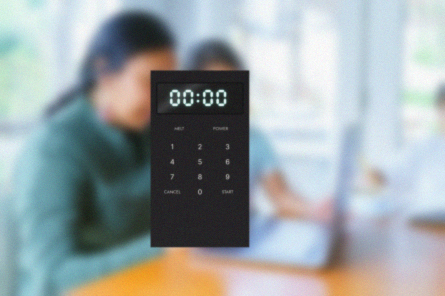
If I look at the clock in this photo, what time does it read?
0:00
